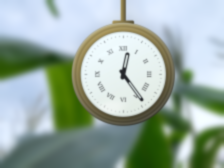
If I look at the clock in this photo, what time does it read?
12:24
